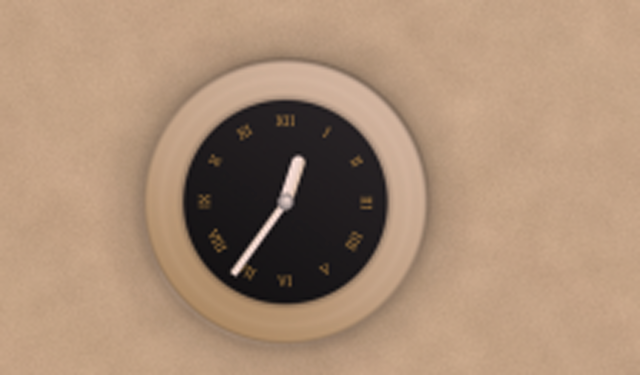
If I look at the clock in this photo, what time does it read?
12:36
